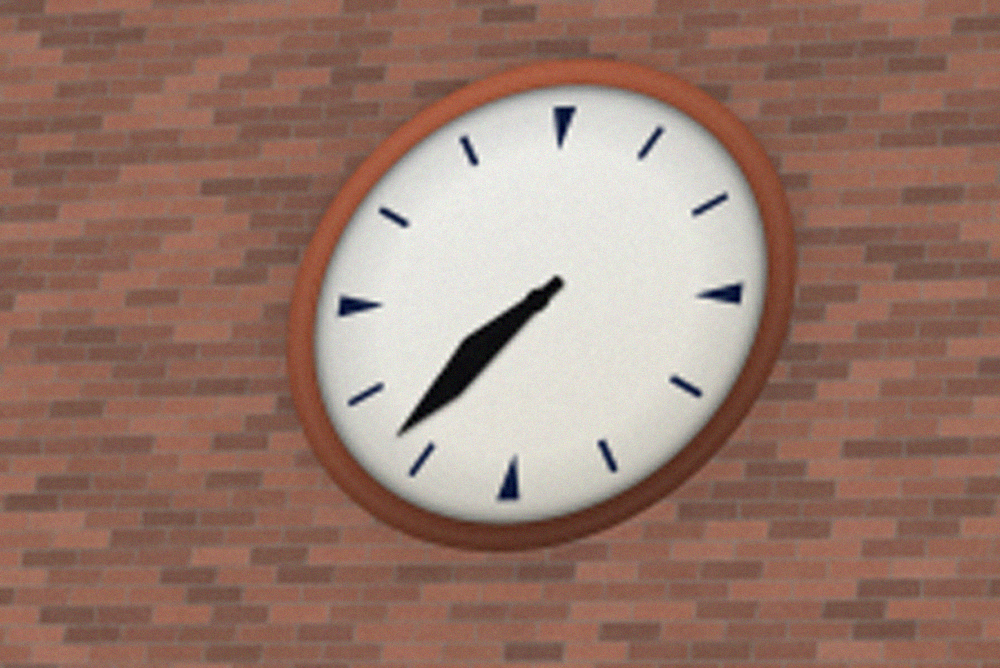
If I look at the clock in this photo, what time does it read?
7:37
